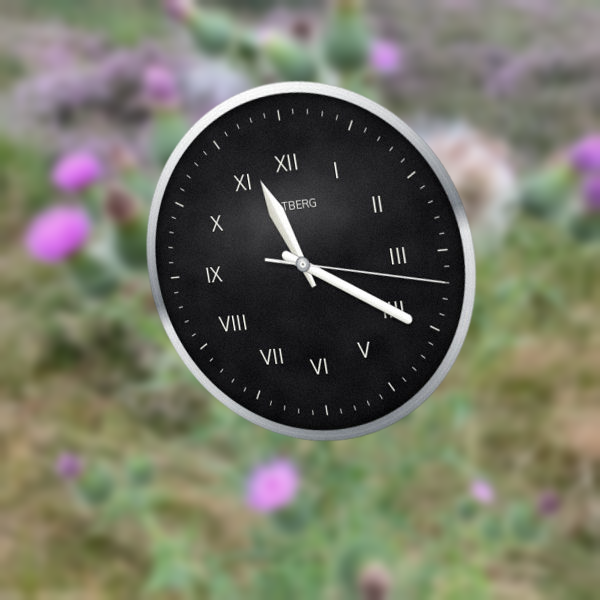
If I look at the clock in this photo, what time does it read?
11:20:17
